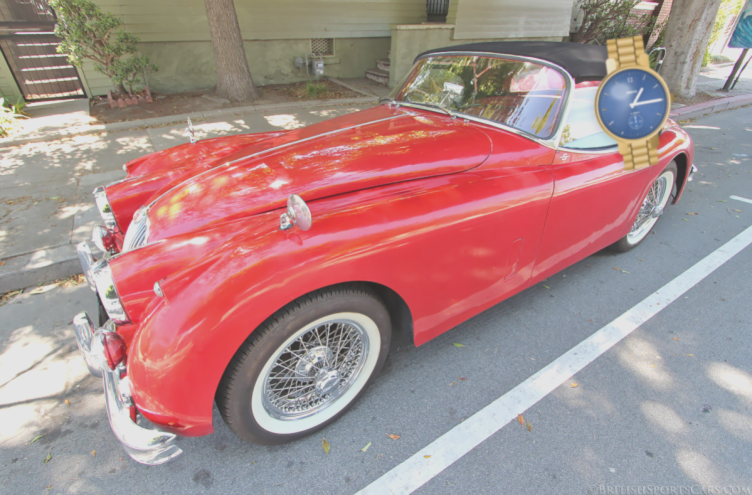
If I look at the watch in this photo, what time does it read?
1:15
